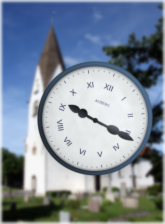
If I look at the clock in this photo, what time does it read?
9:16
